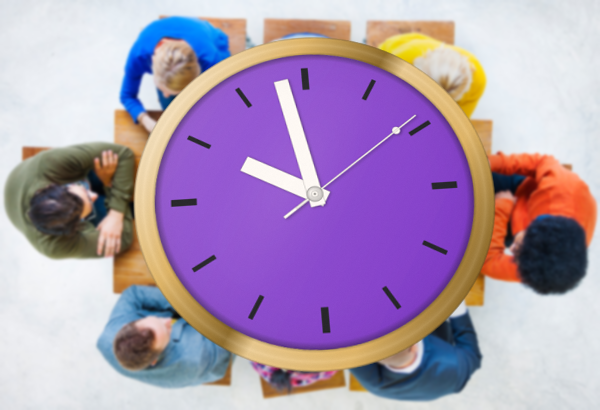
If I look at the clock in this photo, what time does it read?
9:58:09
